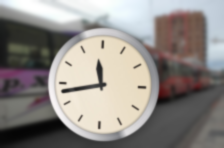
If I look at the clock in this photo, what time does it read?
11:43
